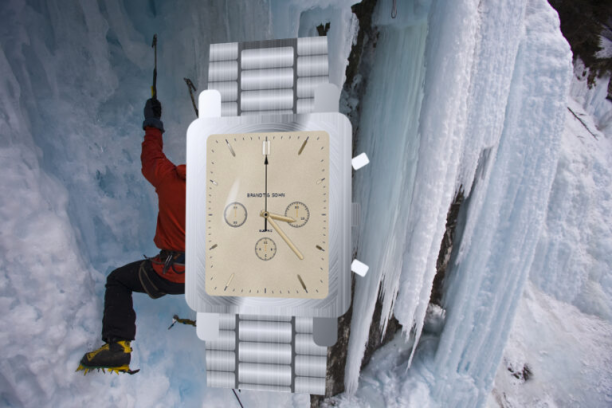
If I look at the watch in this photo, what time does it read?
3:23
